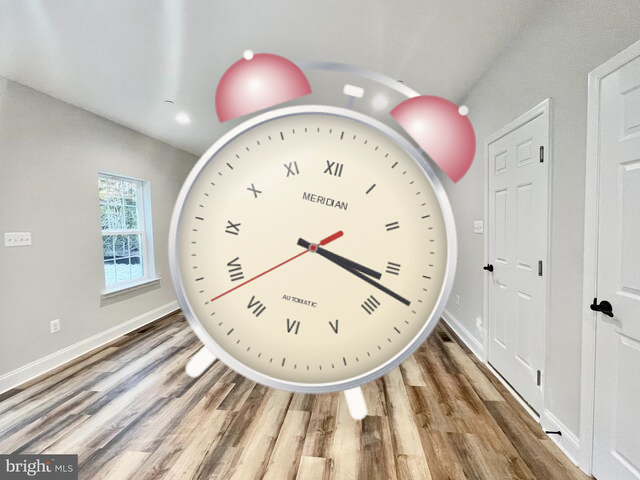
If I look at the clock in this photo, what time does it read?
3:17:38
